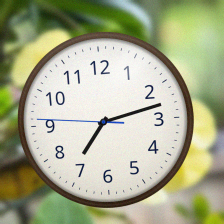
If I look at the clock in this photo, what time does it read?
7:12:46
